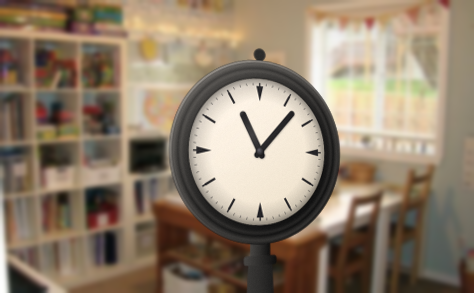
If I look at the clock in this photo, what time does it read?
11:07
